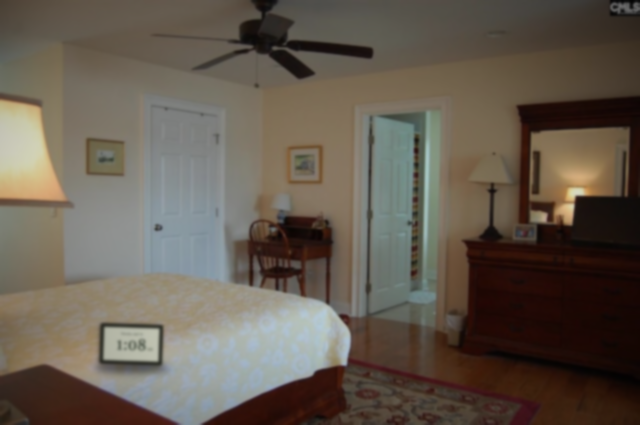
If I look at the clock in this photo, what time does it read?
1:08
